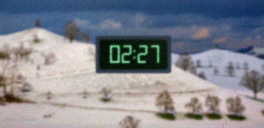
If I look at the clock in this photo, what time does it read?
2:27
